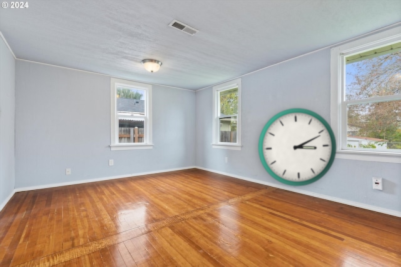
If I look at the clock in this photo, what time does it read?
3:11
